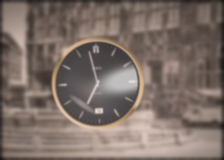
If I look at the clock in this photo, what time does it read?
6:58
